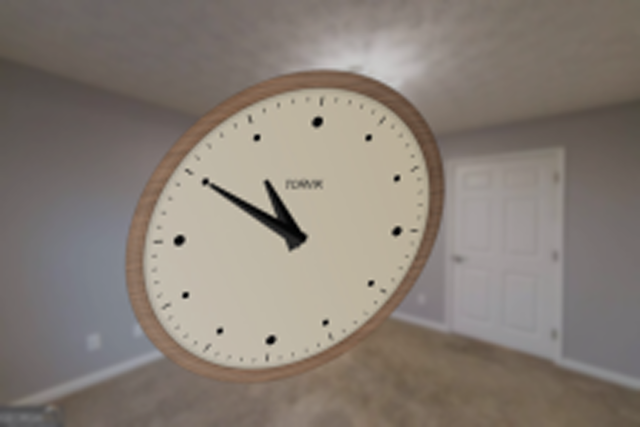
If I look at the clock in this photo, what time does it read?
10:50
